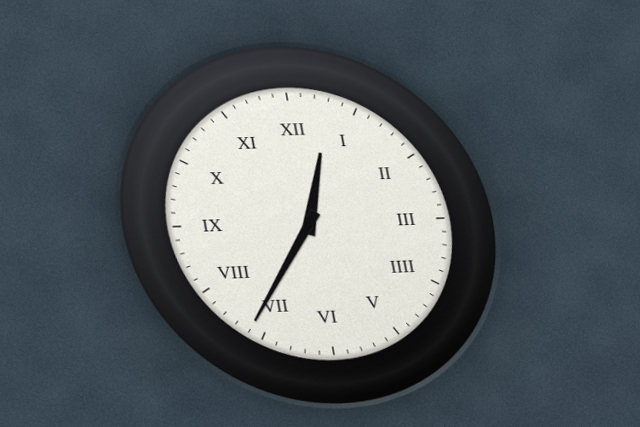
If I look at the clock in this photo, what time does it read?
12:36
